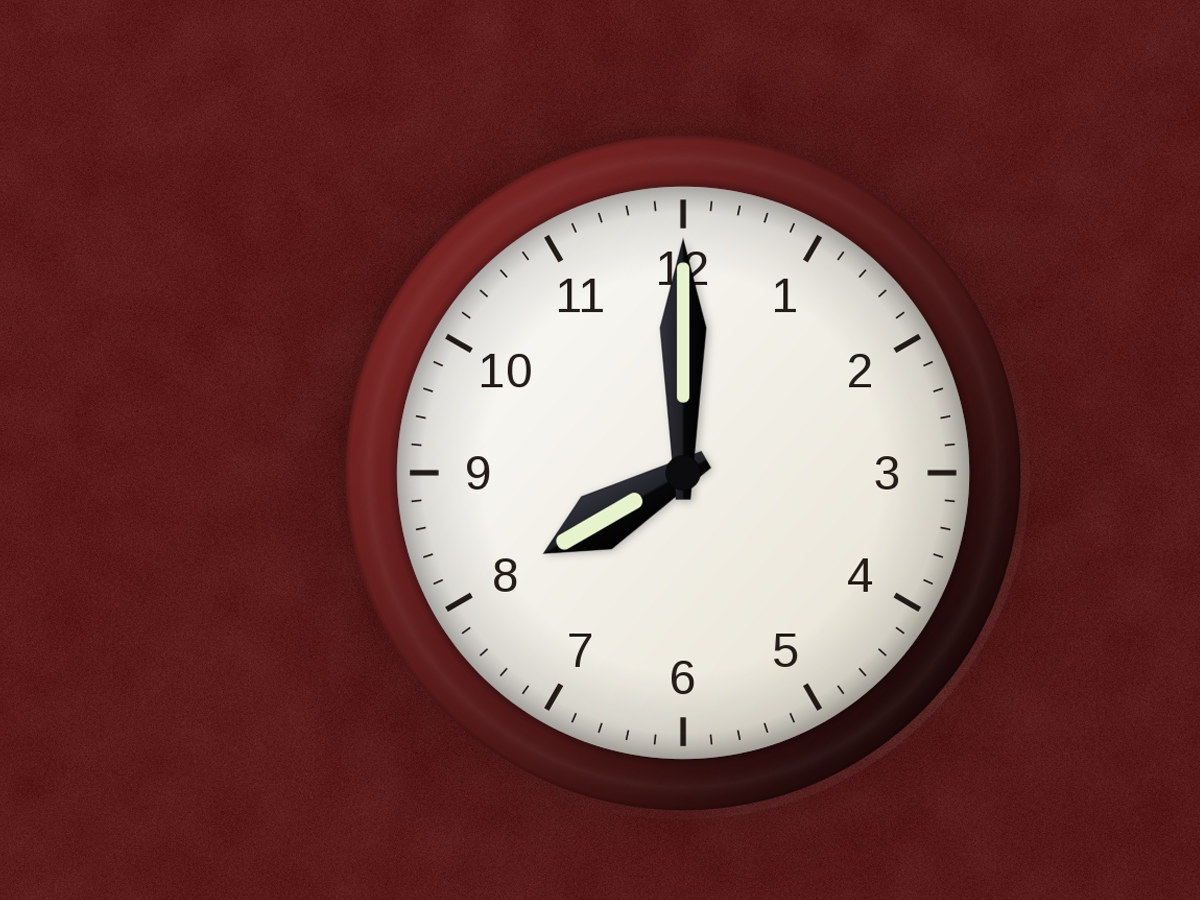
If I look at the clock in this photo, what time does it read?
8:00
